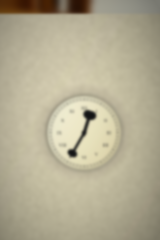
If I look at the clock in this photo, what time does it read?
12:35
